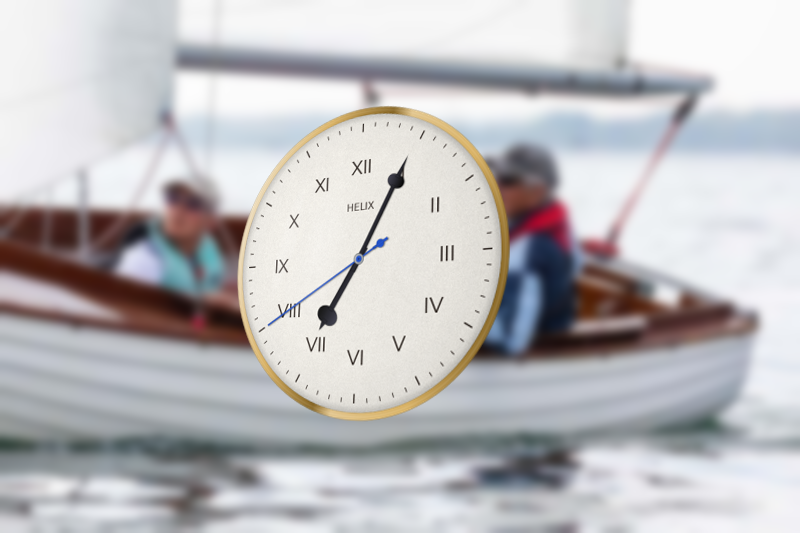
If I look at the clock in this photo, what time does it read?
7:04:40
